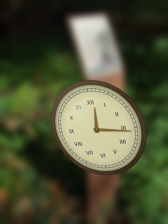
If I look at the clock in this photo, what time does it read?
12:16
